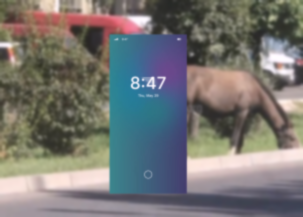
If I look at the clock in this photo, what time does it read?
8:47
